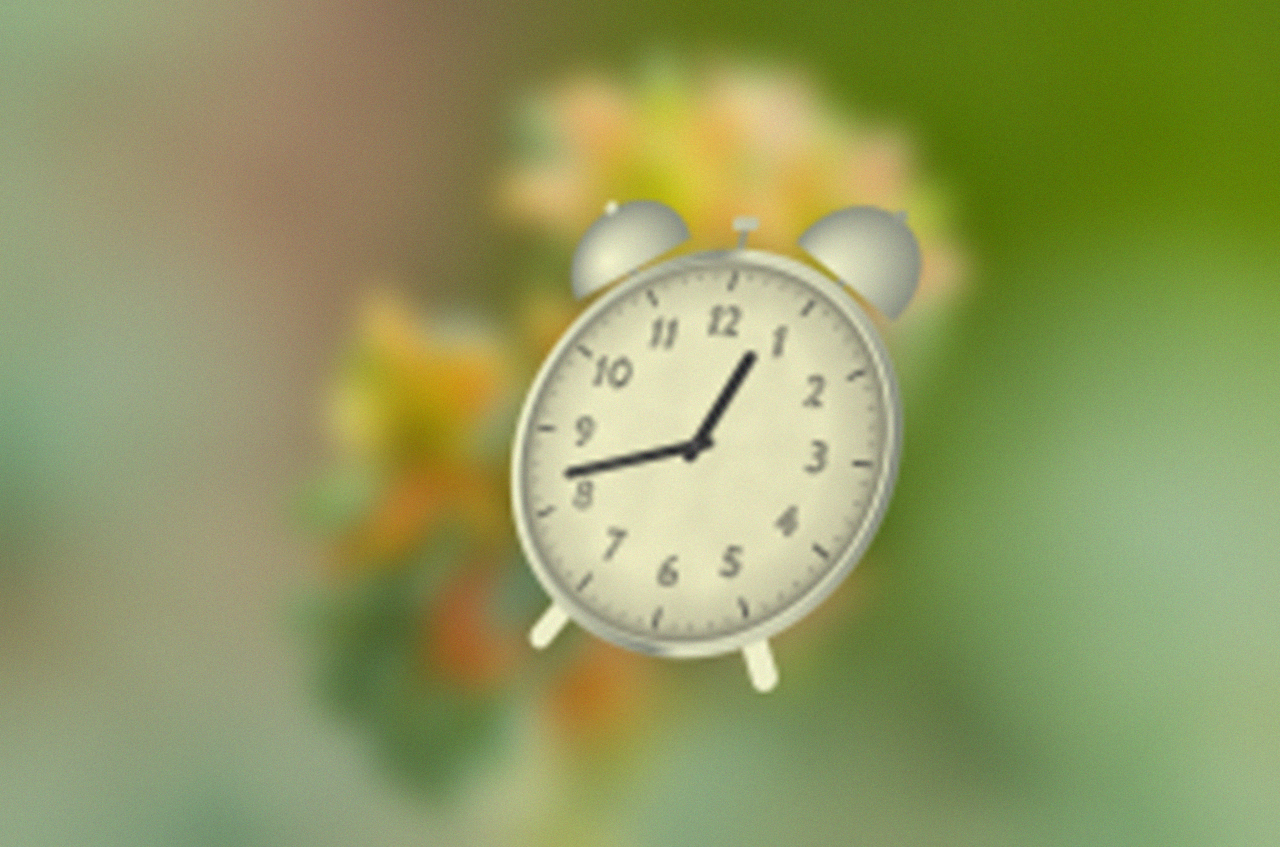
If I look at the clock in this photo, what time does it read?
12:42
